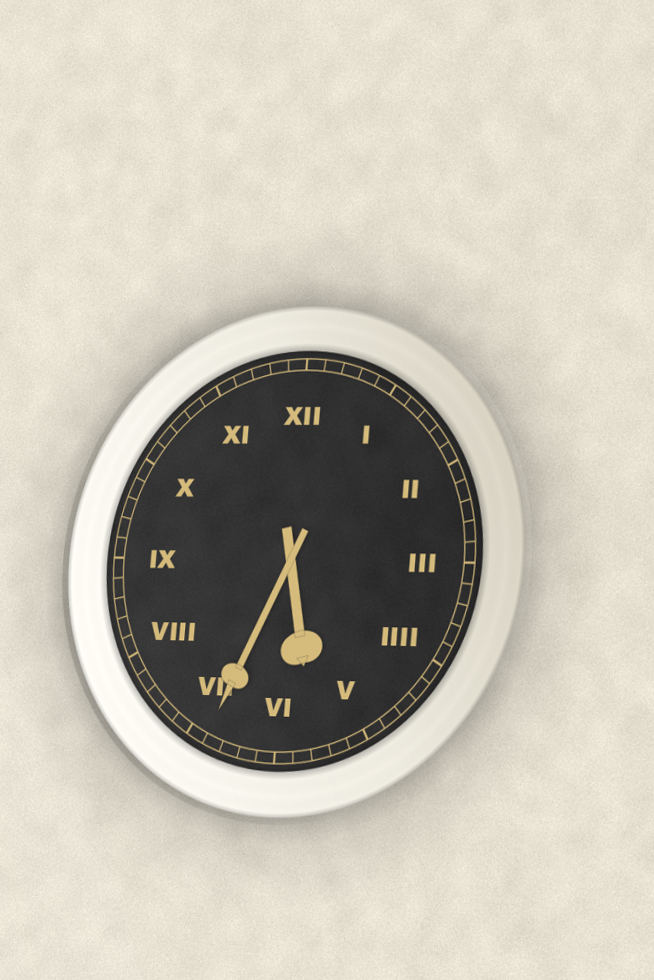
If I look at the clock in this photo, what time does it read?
5:34
